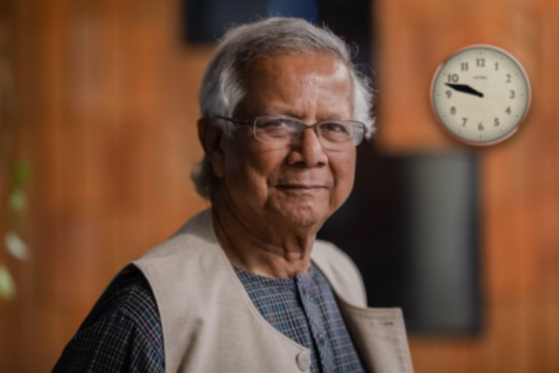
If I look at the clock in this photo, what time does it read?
9:48
